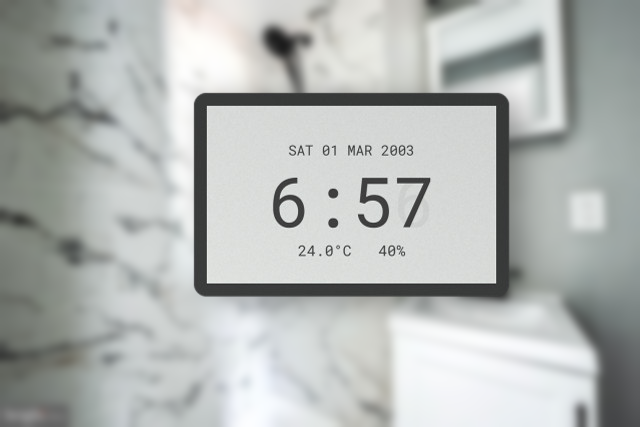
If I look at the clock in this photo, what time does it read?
6:57
